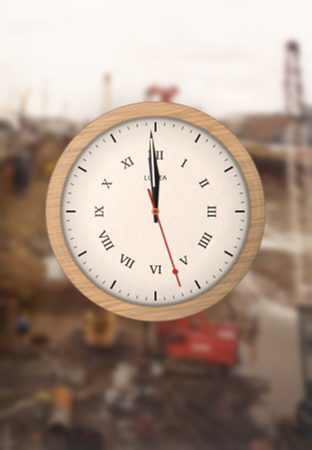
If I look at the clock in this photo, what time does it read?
11:59:27
